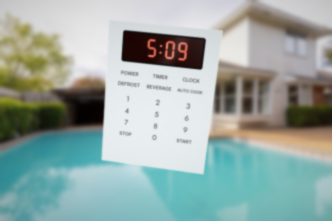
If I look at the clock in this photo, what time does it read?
5:09
